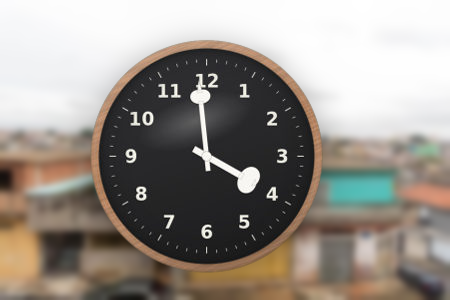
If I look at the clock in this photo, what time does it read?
3:59
